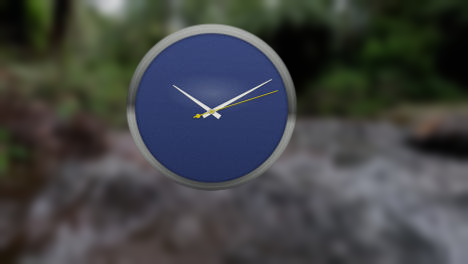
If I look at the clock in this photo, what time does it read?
10:10:12
